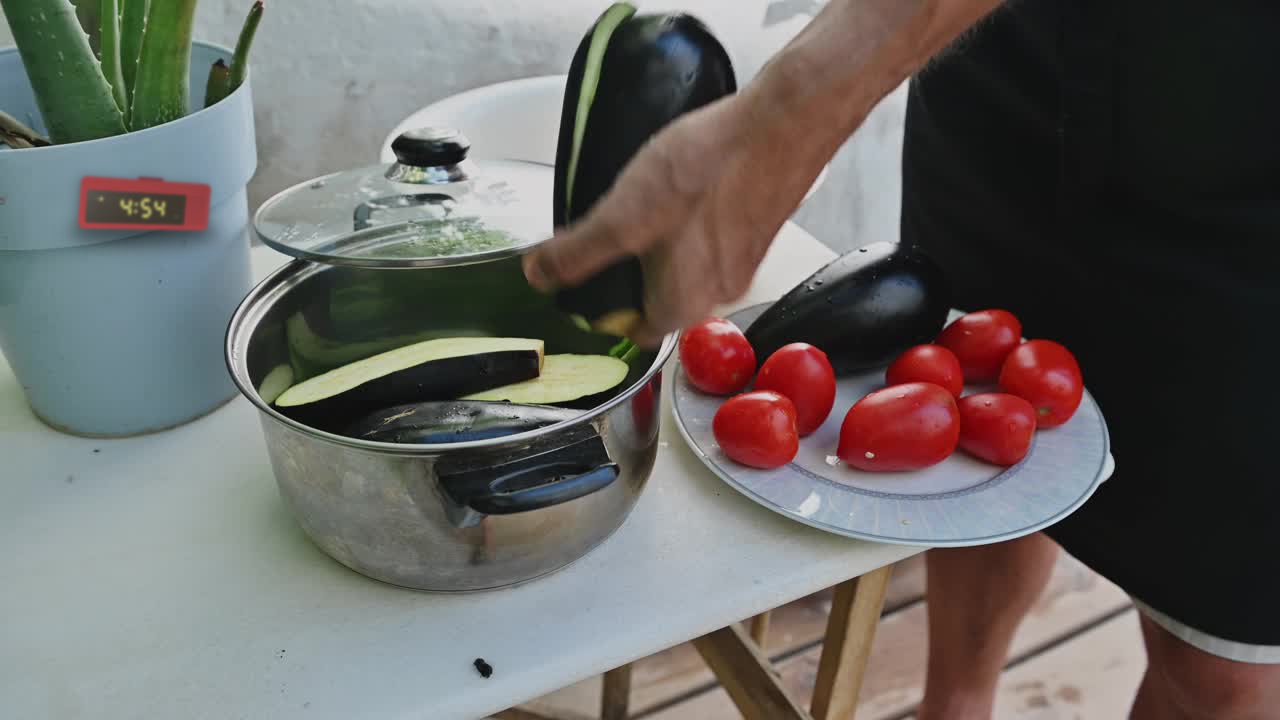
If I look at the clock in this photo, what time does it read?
4:54
